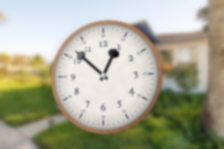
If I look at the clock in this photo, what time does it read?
12:52
